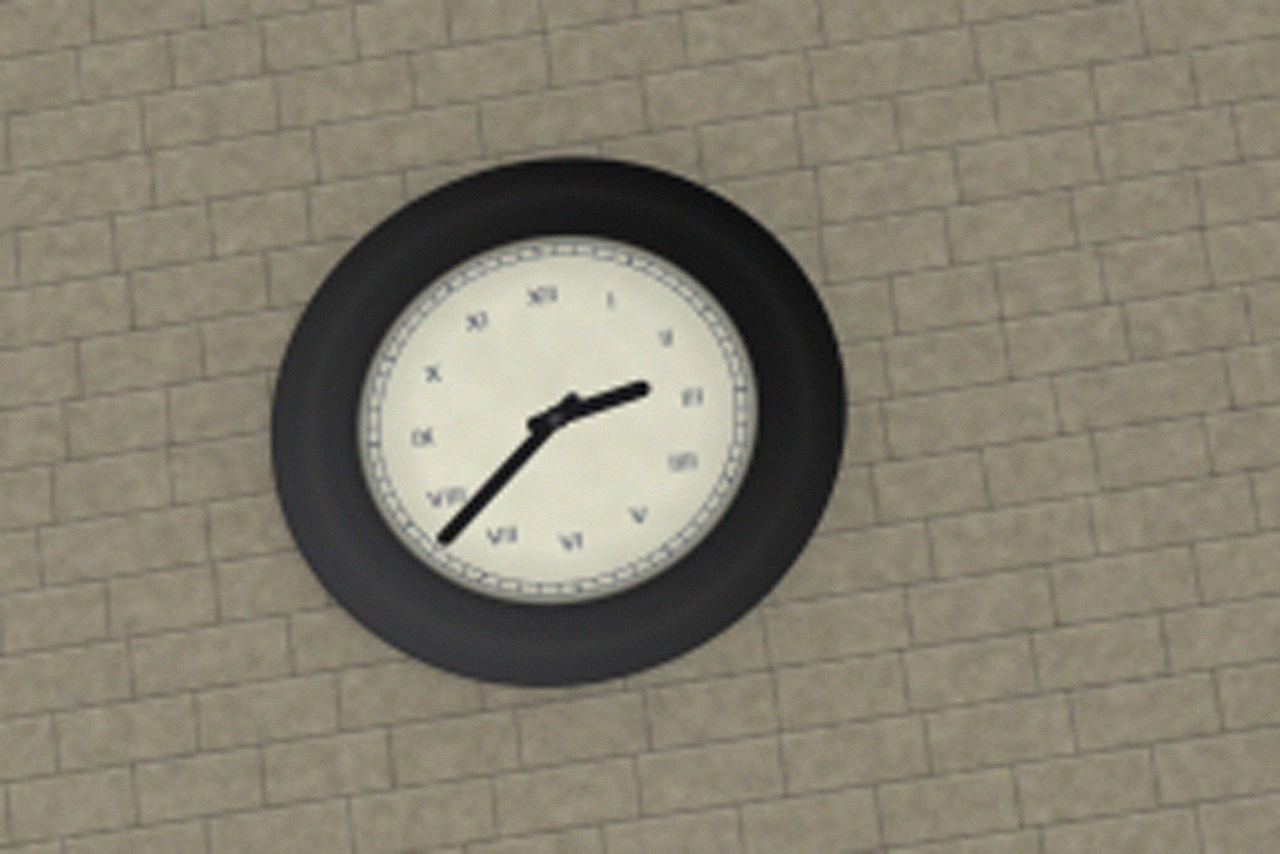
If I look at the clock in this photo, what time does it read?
2:38
